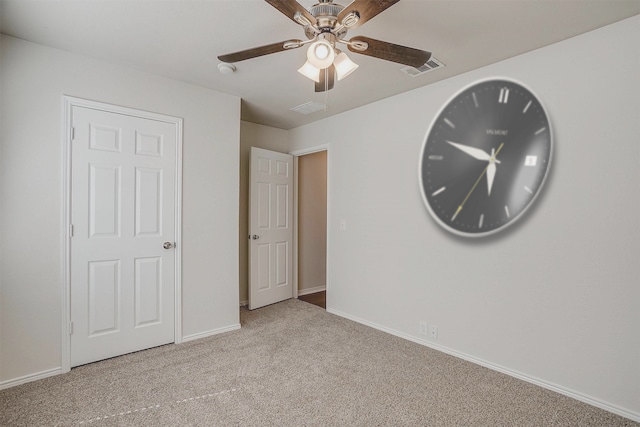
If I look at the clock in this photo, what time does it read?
5:47:35
